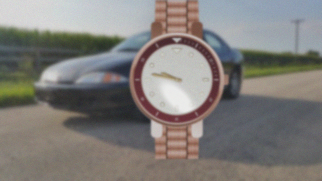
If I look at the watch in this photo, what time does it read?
9:47
